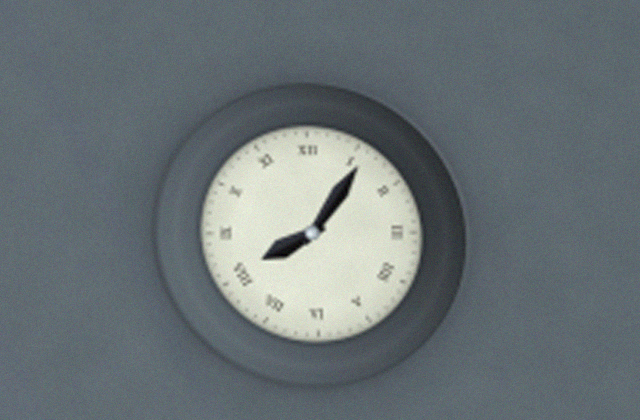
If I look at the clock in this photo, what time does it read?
8:06
